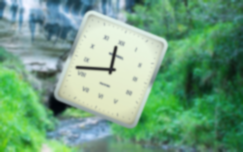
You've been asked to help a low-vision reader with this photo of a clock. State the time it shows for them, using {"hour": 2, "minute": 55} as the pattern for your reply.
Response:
{"hour": 11, "minute": 42}
